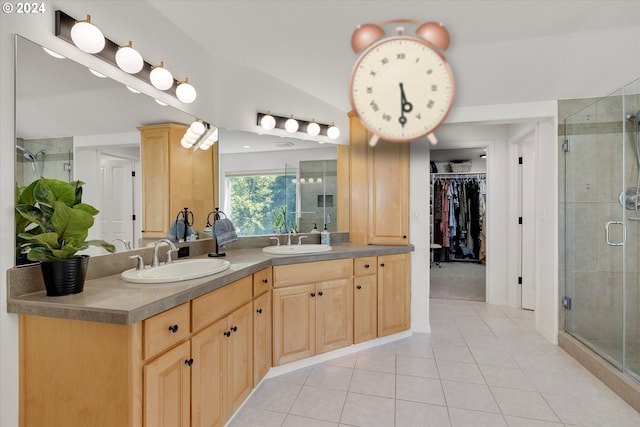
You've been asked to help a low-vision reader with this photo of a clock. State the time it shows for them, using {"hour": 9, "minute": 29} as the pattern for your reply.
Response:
{"hour": 5, "minute": 30}
